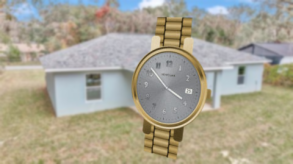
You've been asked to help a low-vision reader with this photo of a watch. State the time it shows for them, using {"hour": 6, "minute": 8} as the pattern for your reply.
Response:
{"hour": 3, "minute": 52}
